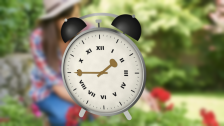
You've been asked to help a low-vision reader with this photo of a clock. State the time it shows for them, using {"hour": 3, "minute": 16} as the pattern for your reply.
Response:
{"hour": 1, "minute": 45}
